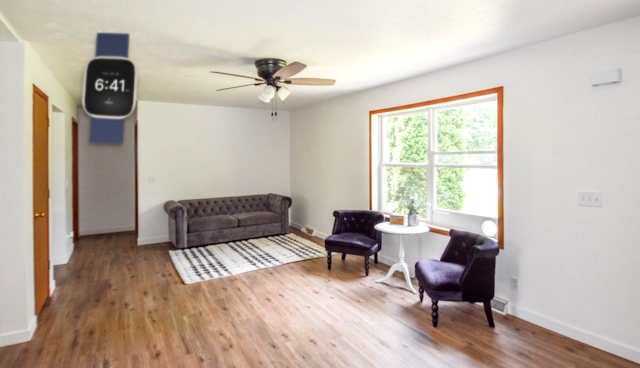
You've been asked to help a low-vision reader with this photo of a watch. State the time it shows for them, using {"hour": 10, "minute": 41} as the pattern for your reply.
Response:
{"hour": 6, "minute": 41}
